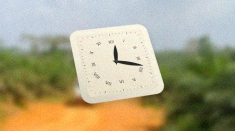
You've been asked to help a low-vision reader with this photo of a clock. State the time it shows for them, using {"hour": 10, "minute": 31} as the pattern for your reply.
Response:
{"hour": 12, "minute": 18}
